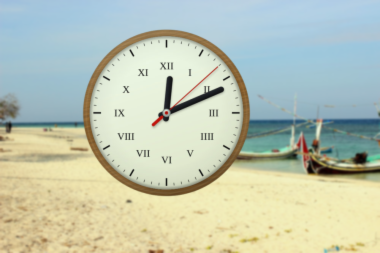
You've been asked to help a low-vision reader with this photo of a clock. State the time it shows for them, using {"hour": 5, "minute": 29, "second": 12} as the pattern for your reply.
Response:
{"hour": 12, "minute": 11, "second": 8}
